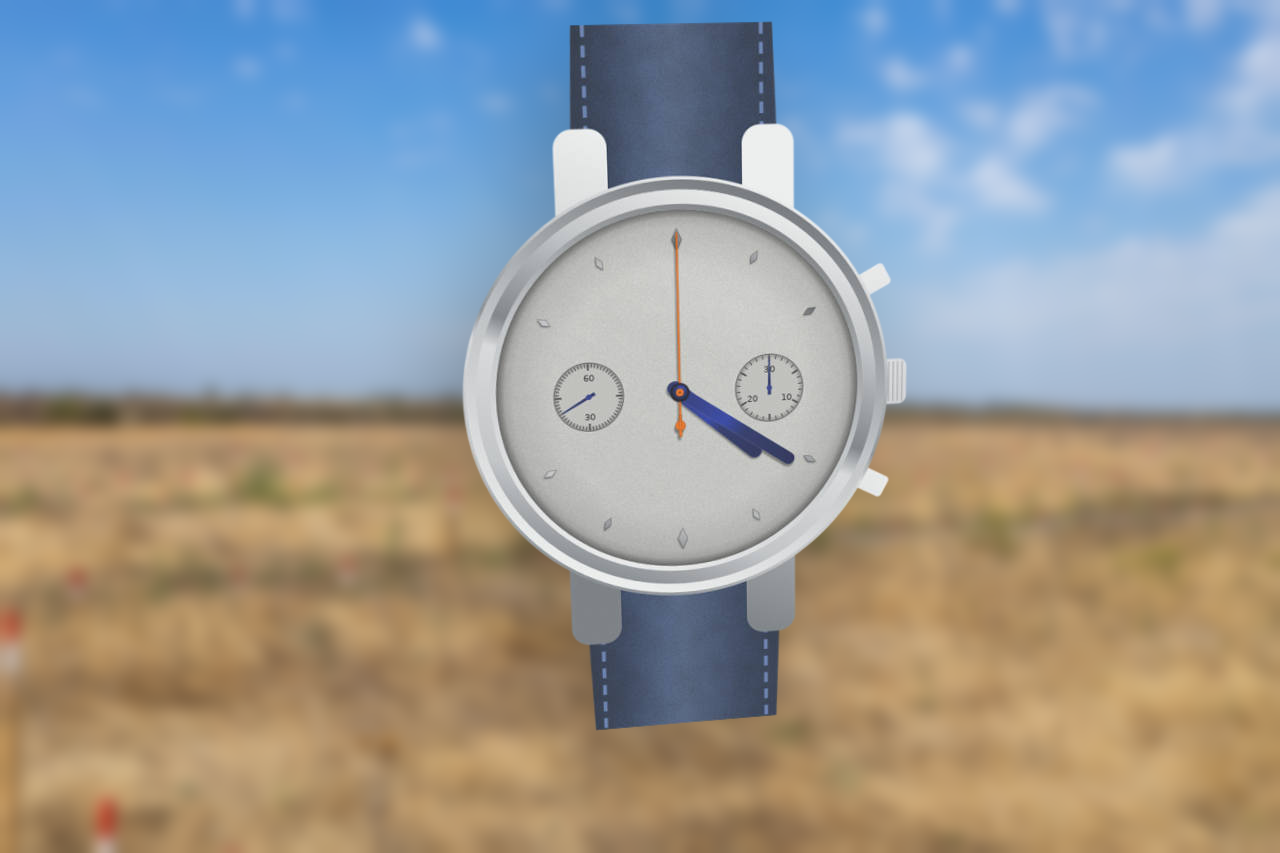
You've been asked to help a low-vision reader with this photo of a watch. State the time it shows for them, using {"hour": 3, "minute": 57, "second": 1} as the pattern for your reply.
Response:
{"hour": 4, "minute": 20, "second": 40}
